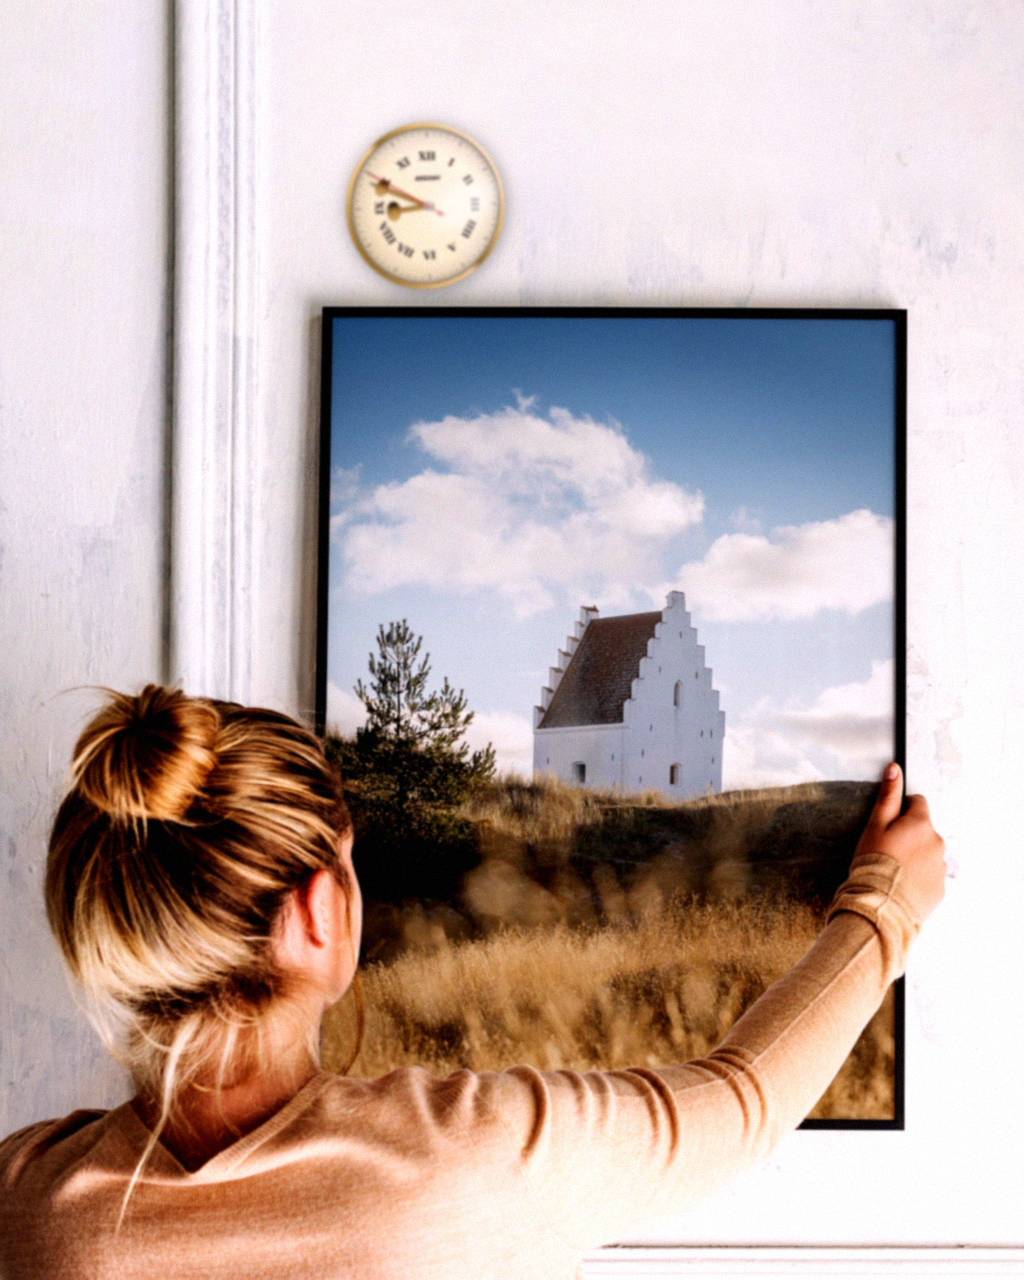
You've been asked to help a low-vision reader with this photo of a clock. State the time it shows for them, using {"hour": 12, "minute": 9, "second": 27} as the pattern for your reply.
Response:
{"hour": 8, "minute": 48, "second": 50}
